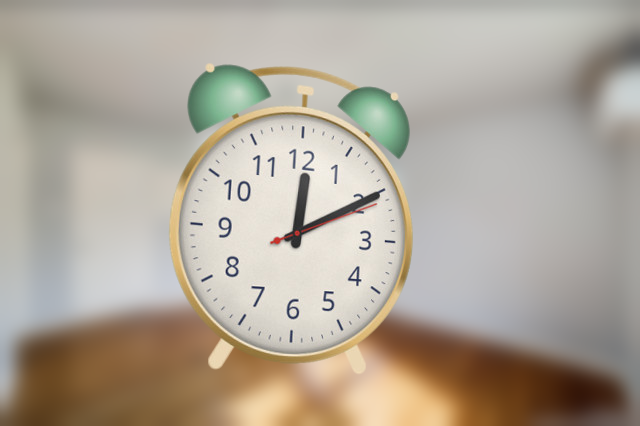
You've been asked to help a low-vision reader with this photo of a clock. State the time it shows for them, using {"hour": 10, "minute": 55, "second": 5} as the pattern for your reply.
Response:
{"hour": 12, "minute": 10, "second": 11}
